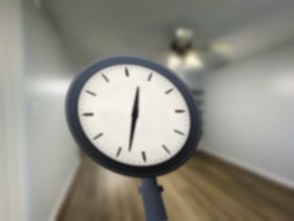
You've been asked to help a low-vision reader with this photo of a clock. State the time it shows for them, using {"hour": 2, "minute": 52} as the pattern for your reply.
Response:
{"hour": 12, "minute": 33}
